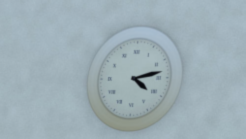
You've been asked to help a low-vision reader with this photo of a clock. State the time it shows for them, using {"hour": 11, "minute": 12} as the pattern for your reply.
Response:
{"hour": 4, "minute": 13}
